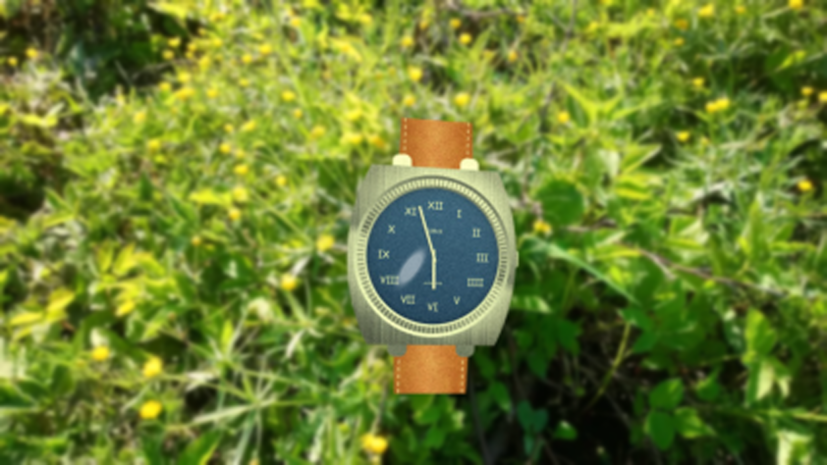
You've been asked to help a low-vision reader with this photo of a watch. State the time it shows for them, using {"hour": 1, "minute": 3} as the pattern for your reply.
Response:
{"hour": 5, "minute": 57}
